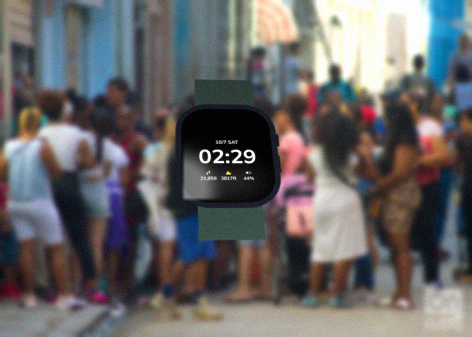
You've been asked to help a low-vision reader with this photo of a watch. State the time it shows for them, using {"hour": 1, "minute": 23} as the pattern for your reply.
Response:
{"hour": 2, "minute": 29}
